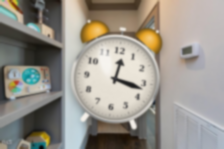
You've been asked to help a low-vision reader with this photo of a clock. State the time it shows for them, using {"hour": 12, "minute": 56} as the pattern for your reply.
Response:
{"hour": 12, "minute": 17}
